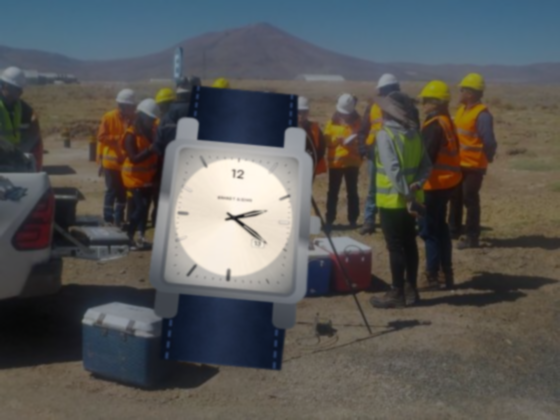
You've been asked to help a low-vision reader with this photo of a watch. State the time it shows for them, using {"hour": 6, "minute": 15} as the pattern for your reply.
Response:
{"hour": 2, "minute": 21}
